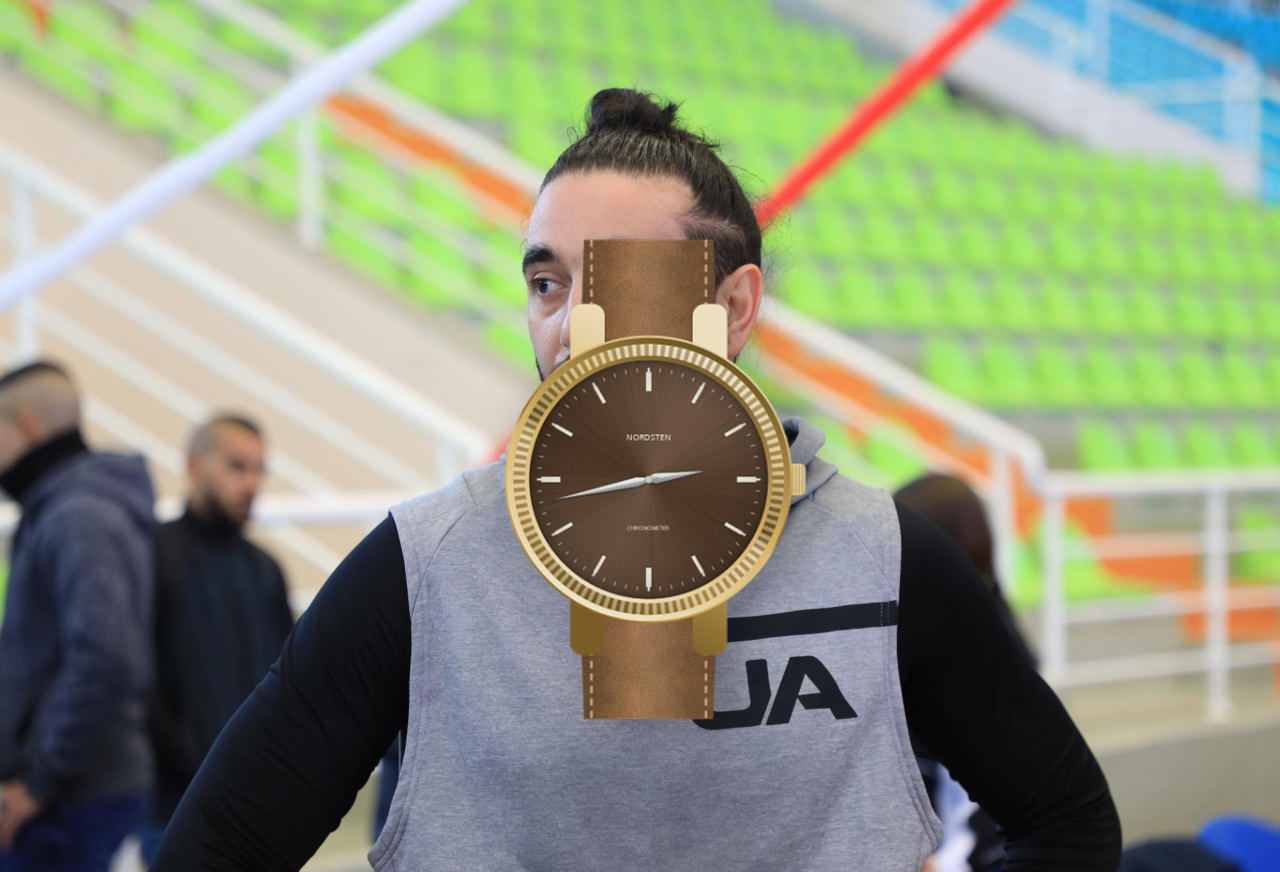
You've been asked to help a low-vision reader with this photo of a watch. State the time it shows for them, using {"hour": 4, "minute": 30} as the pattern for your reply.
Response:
{"hour": 2, "minute": 43}
